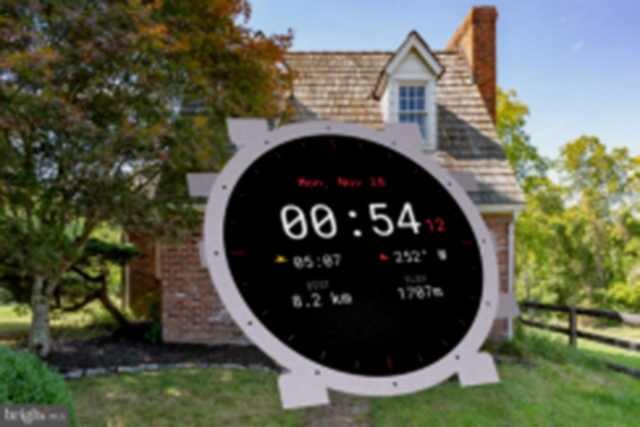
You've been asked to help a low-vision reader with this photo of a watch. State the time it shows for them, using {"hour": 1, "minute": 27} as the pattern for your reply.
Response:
{"hour": 0, "minute": 54}
